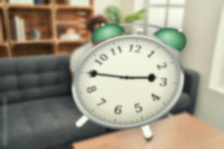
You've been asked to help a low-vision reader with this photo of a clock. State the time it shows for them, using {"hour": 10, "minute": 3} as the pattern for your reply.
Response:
{"hour": 2, "minute": 45}
